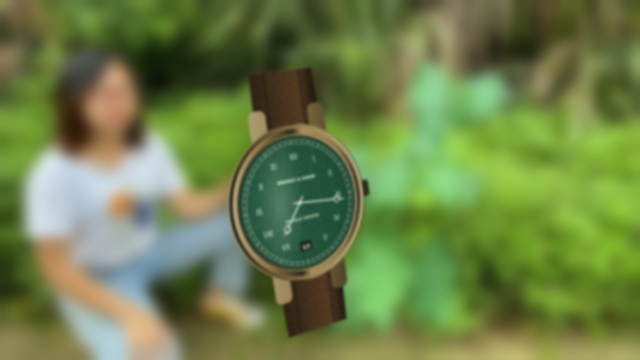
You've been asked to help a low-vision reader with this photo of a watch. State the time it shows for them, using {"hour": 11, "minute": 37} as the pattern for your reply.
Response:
{"hour": 7, "minute": 16}
